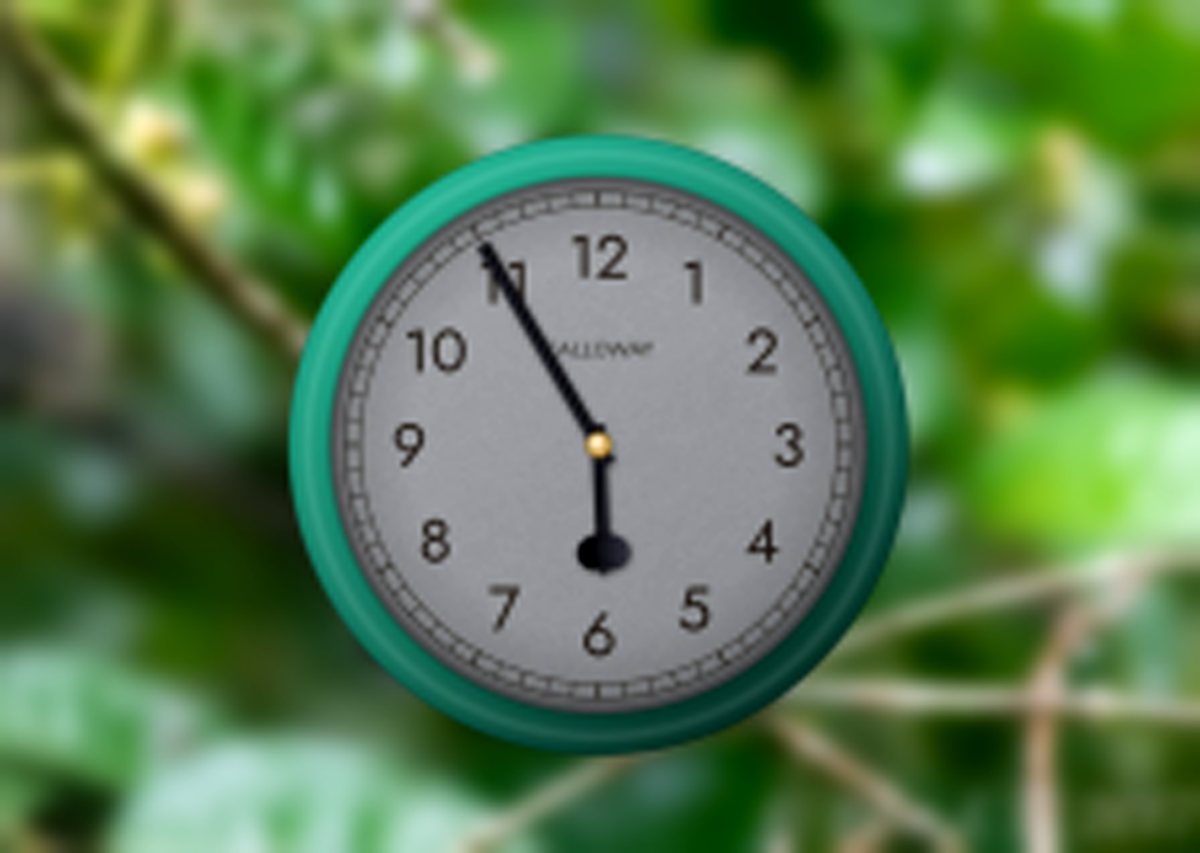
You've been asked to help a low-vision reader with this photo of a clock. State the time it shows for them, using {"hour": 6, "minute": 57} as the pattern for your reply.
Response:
{"hour": 5, "minute": 55}
